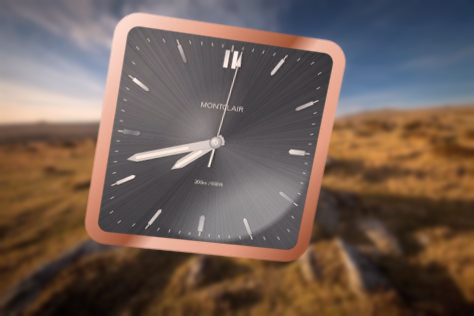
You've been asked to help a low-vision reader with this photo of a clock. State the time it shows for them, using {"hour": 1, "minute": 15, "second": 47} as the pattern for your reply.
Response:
{"hour": 7, "minute": 42, "second": 1}
